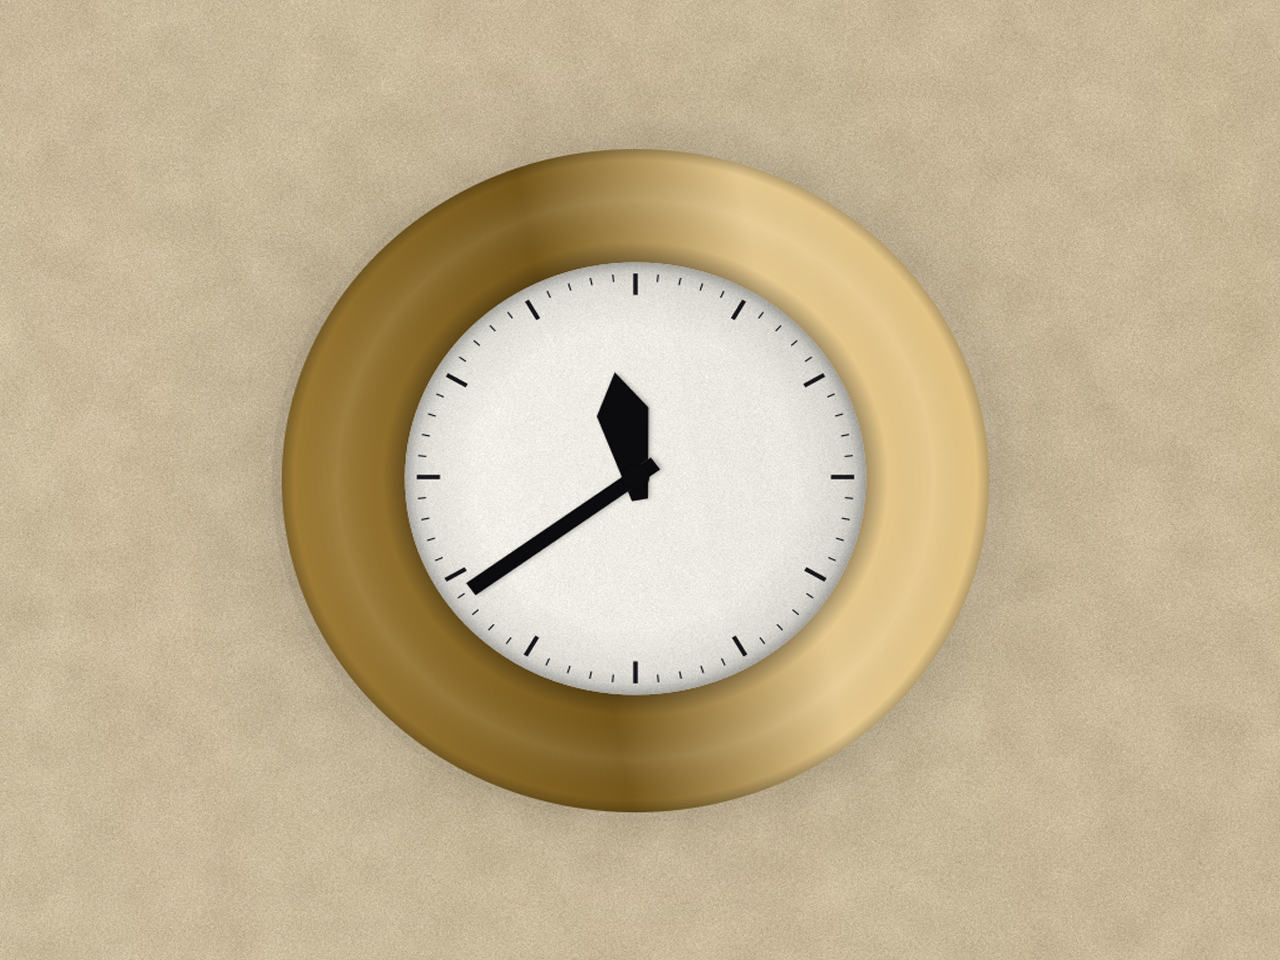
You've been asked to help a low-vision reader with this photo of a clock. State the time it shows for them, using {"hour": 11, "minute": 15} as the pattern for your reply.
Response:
{"hour": 11, "minute": 39}
